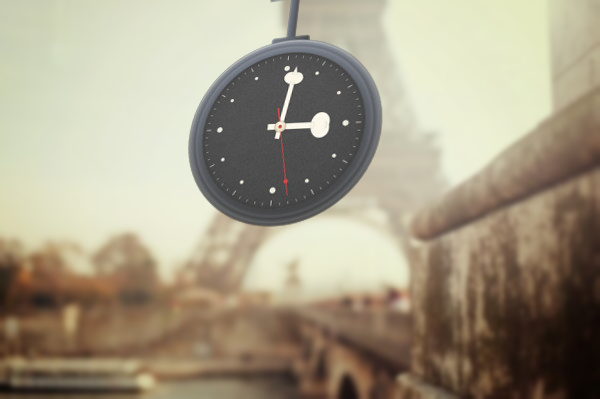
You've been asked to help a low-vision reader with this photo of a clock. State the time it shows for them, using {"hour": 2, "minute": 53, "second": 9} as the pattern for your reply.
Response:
{"hour": 3, "minute": 1, "second": 28}
